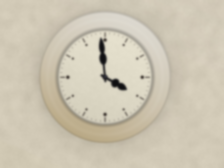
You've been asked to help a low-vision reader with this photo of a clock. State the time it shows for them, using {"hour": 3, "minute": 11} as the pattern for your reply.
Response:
{"hour": 3, "minute": 59}
